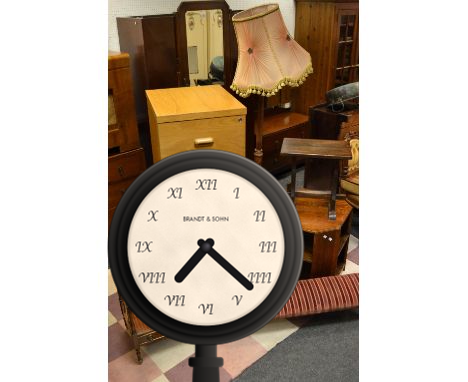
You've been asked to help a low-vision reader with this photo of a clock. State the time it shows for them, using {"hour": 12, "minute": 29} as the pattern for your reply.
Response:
{"hour": 7, "minute": 22}
